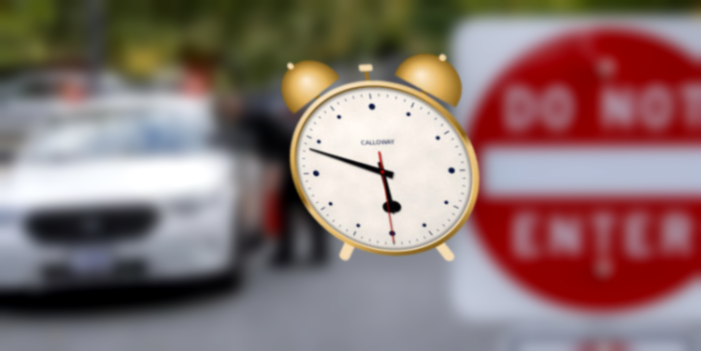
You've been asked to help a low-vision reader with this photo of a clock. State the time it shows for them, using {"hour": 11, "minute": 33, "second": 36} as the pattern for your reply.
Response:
{"hour": 5, "minute": 48, "second": 30}
